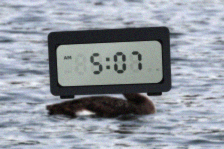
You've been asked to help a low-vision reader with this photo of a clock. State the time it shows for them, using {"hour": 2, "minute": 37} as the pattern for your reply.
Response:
{"hour": 5, "minute": 7}
